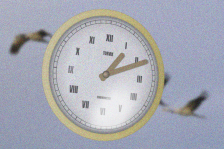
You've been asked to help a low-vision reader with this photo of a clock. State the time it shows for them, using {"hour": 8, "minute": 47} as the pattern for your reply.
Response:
{"hour": 1, "minute": 11}
